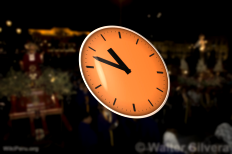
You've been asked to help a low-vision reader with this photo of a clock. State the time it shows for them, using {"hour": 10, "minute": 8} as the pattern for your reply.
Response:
{"hour": 10, "minute": 48}
